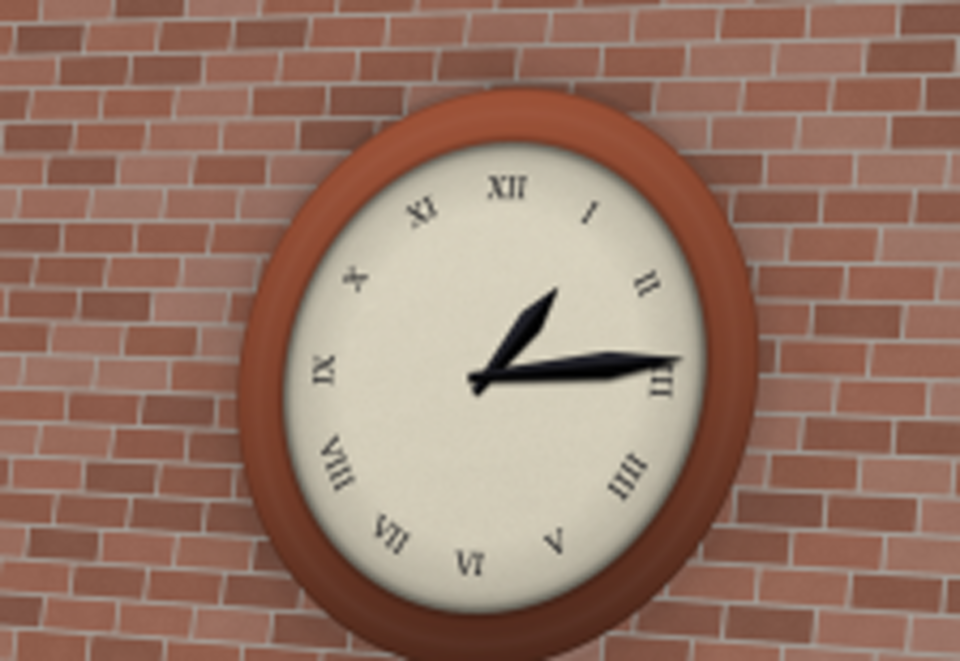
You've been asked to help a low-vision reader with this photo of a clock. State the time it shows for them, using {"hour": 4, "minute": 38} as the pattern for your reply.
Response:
{"hour": 1, "minute": 14}
